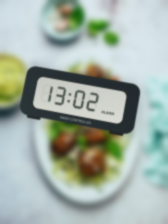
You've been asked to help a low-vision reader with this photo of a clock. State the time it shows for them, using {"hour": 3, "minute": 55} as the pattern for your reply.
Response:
{"hour": 13, "minute": 2}
